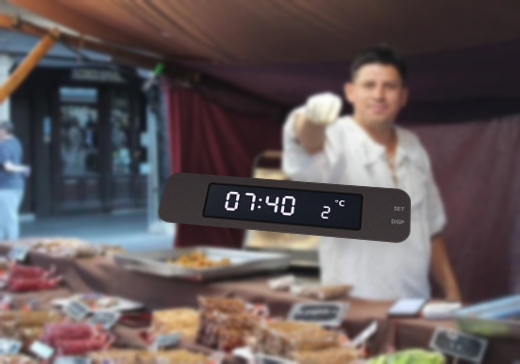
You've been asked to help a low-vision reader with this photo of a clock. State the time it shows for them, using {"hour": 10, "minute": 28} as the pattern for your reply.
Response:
{"hour": 7, "minute": 40}
